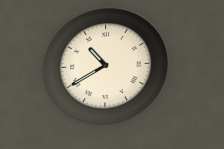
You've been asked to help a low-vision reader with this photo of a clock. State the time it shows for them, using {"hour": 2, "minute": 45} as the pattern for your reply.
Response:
{"hour": 10, "minute": 40}
